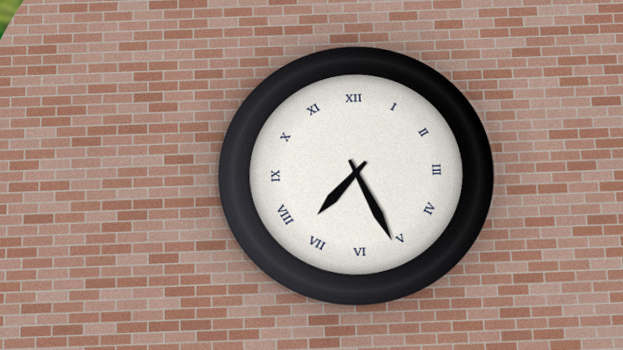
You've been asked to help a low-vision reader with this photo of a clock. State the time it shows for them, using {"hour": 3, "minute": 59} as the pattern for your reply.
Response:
{"hour": 7, "minute": 26}
